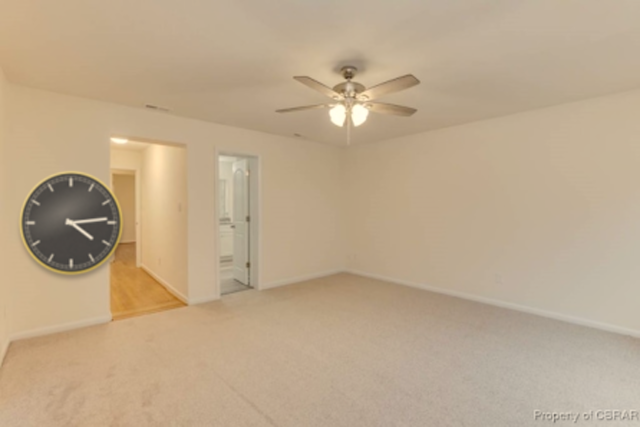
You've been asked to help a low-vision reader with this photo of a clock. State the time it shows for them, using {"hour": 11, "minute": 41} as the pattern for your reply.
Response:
{"hour": 4, "minute": 14}
